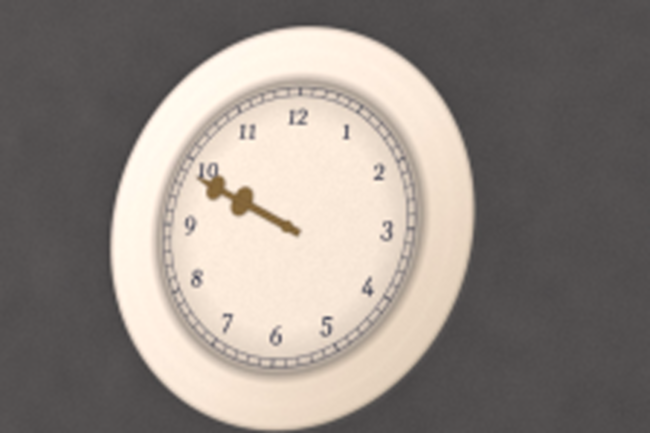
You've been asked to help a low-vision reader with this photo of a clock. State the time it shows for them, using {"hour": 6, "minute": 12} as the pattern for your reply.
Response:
{"hour": 9, "minute": 49}
